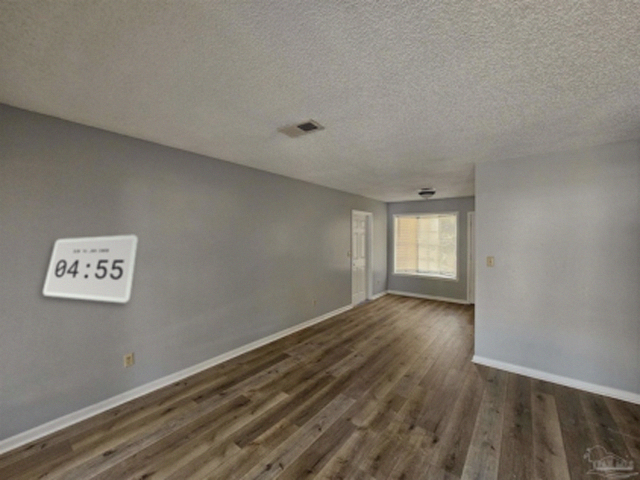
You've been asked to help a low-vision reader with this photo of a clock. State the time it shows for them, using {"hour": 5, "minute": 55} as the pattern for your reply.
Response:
{"hour": 4, "minute": 55}
